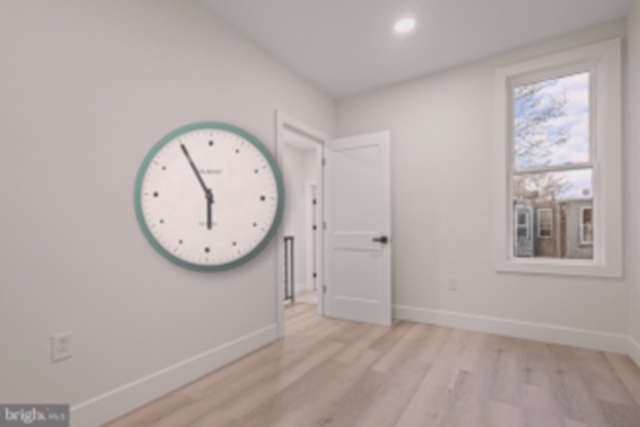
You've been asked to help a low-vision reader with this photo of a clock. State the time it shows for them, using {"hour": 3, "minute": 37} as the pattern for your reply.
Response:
{"hour": 5, "minute": 55}
